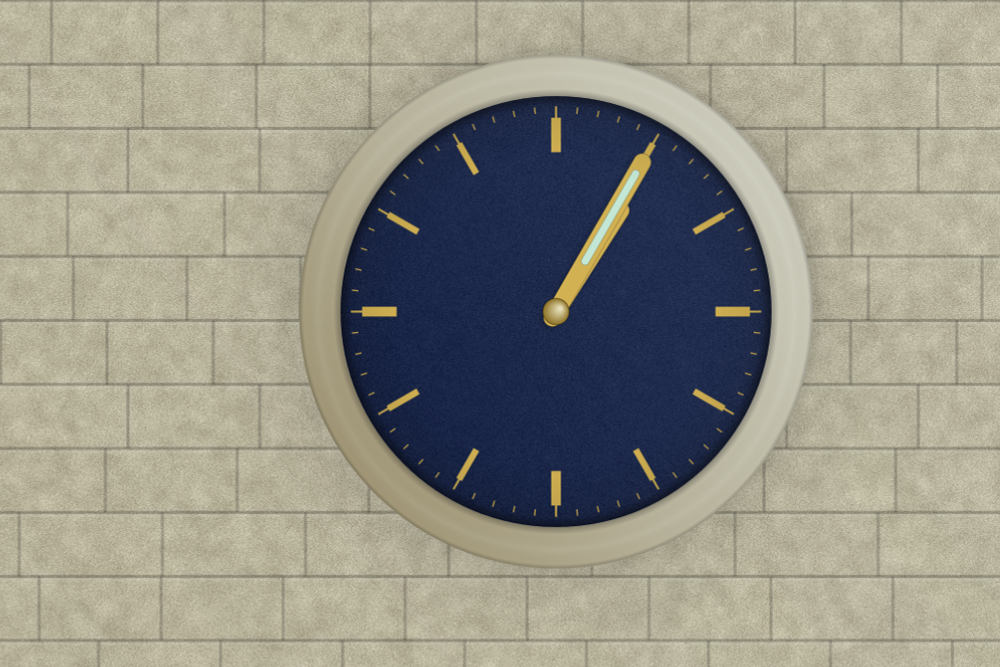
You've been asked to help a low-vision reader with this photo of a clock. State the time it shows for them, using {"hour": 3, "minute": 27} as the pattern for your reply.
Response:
{"hour": 1, "minute": 5}
